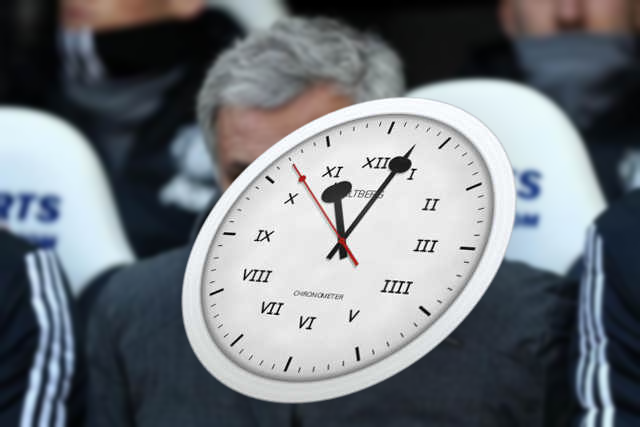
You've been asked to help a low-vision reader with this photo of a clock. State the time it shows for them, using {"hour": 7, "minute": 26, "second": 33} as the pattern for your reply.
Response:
{"hour": 11, "minute": 2, "second": 52}
